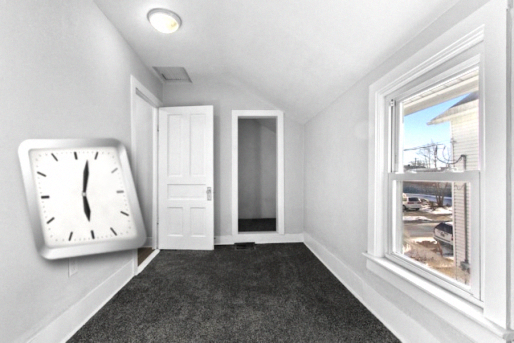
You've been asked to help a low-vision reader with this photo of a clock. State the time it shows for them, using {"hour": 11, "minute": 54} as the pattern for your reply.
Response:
{"hour": 6, "minute": 3}
